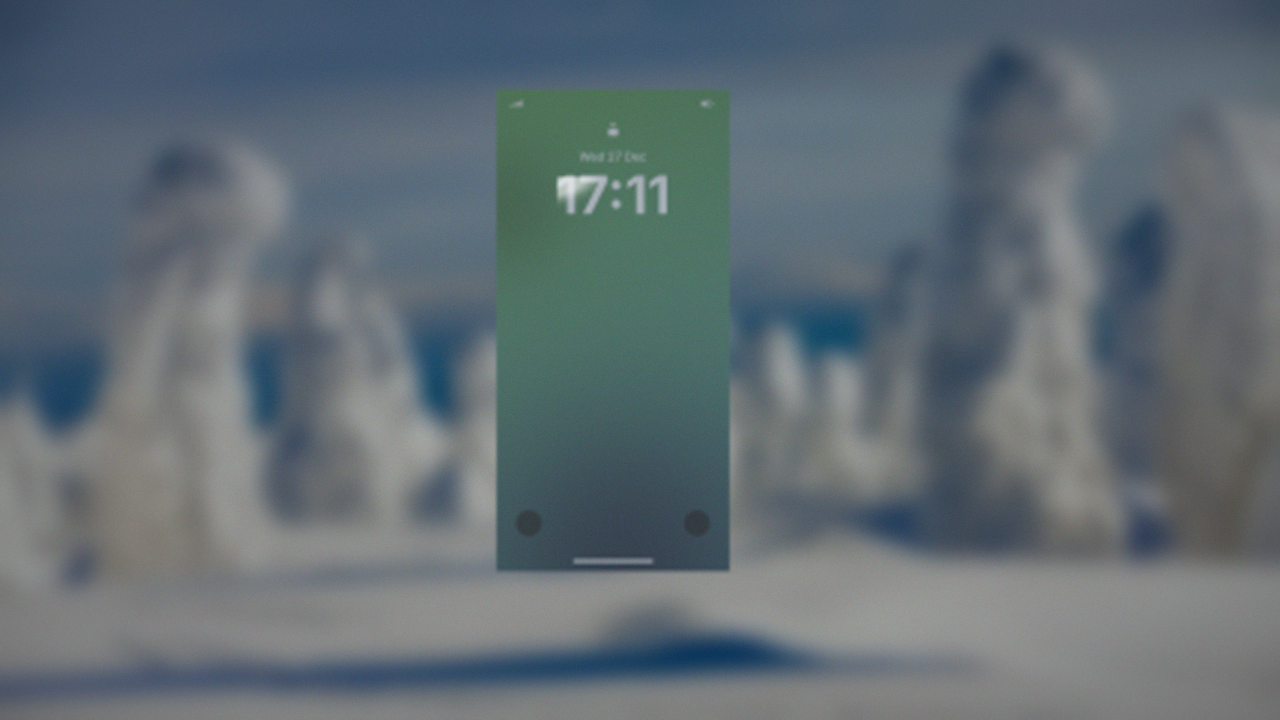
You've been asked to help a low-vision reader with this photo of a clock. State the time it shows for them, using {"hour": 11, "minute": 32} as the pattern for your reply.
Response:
{"hour": 17, "minute": 11}
